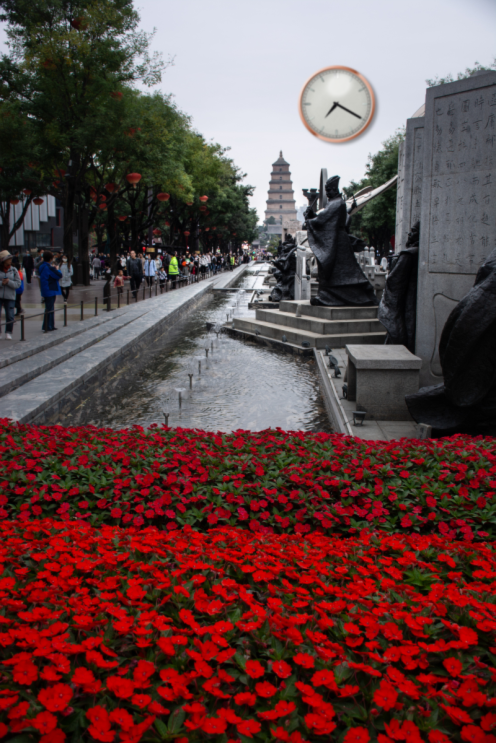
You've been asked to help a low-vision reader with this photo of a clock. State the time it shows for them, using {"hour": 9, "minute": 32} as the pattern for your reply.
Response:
{"hour": 7, "minute": 20}
